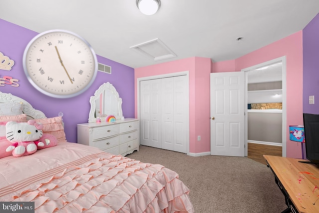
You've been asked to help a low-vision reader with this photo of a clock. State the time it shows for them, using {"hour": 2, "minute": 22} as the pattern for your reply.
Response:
{"hour": 11, "minute": 26}
